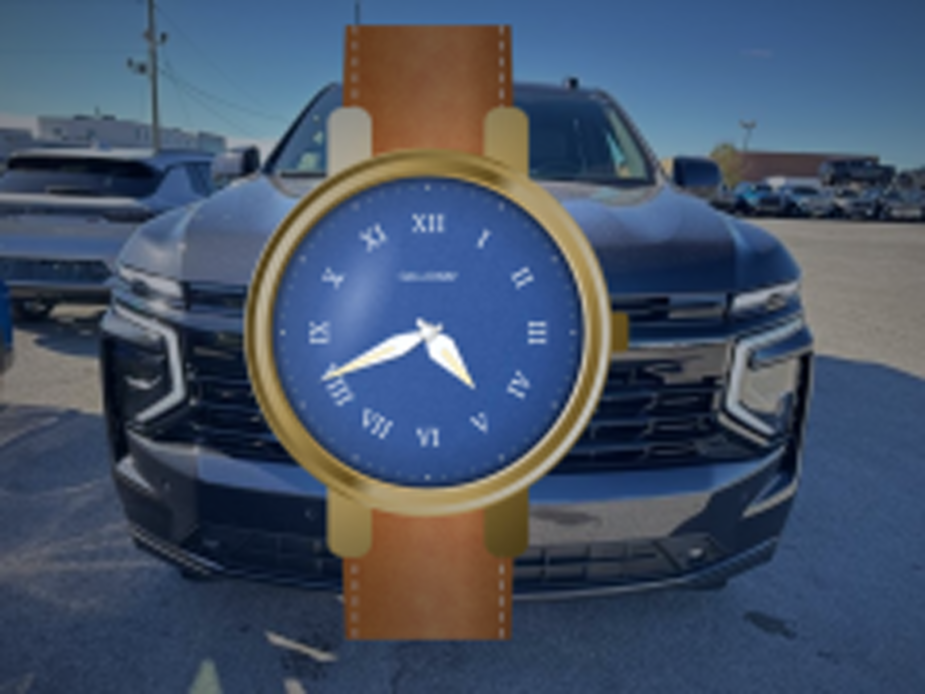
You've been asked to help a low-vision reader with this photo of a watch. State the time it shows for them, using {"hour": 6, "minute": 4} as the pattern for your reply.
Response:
{"hour": 4, "minute": 41}
